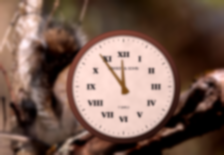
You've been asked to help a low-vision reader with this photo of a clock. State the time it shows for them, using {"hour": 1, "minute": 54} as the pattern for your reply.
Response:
{"hour": 11, "minute": 54}
